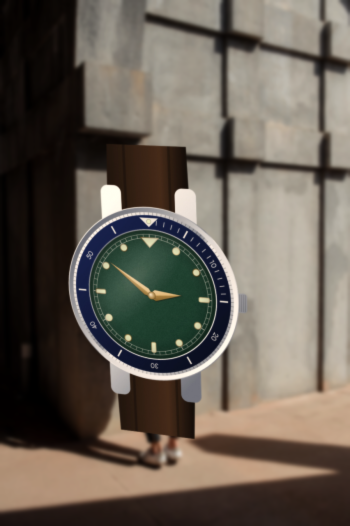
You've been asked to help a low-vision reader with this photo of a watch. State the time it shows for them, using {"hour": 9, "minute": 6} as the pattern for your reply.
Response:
{"hour": 2, "minute": 51}
